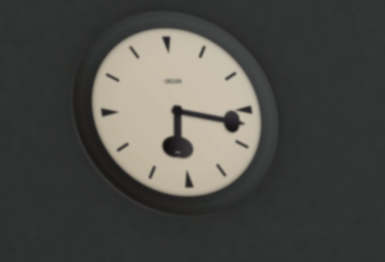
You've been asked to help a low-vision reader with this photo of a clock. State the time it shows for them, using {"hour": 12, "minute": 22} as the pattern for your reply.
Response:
{"hour": 6, "minute": 17}
